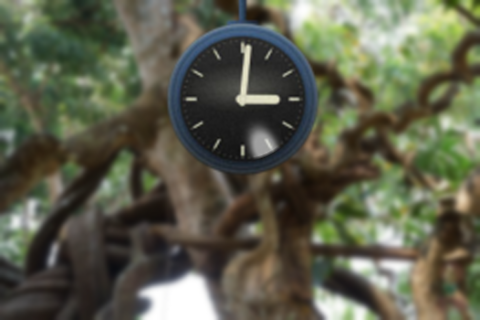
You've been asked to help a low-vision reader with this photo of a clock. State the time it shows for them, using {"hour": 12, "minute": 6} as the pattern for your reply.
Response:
{"hour": 3, "minute": 1}
